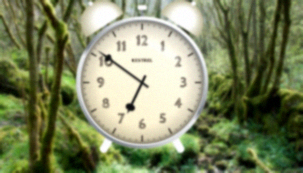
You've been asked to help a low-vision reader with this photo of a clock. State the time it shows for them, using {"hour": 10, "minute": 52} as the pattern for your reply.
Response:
{"hour": 6, "minute": 51}
